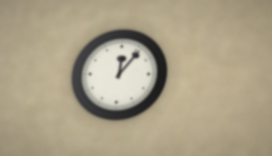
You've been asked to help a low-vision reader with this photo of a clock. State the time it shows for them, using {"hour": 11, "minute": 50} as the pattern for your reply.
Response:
{"hour": 12, "minute": 6}
